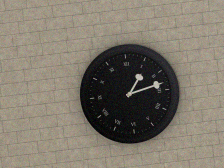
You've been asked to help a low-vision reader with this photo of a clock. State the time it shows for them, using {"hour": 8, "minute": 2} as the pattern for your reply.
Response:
{"hour": 1, "minute": 13}
